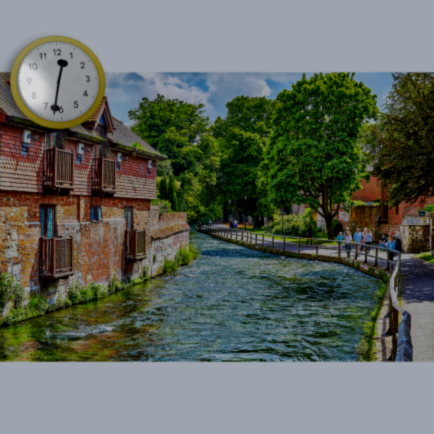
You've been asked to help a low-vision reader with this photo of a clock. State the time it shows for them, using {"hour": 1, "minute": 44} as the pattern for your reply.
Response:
{"hour": 12, "minute": 32}
